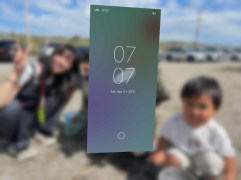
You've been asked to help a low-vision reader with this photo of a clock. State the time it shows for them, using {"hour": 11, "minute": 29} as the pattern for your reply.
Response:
{"hour": 7, "minute": 7}
